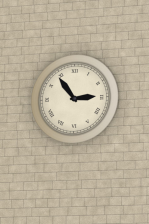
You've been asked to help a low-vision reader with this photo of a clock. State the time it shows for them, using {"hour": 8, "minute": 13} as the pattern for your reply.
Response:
{"hour": 2, "minute": 54}
